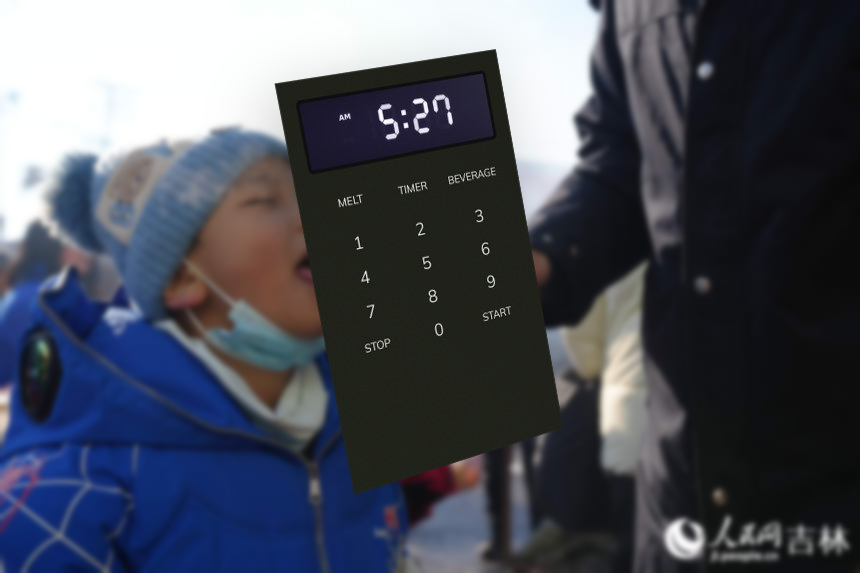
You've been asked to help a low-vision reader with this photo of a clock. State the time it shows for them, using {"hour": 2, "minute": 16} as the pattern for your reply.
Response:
{"hour": 5, "minute": 27}
